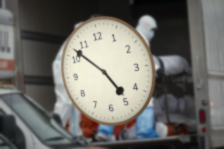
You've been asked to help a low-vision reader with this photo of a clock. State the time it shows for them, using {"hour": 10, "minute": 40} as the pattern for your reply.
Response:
{"hour": 4, "minute": 52}
